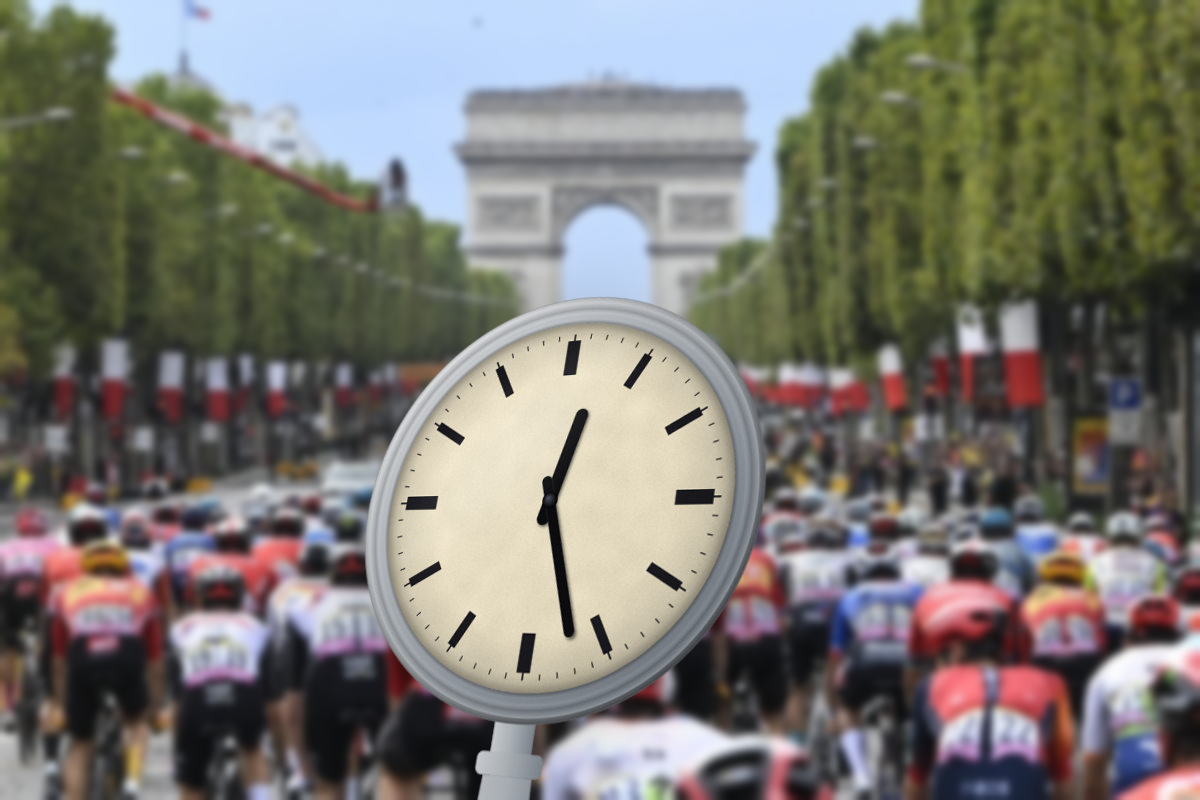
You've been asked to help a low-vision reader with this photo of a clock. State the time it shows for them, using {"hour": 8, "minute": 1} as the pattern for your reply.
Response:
{"hour": 12, "minute": 27}
